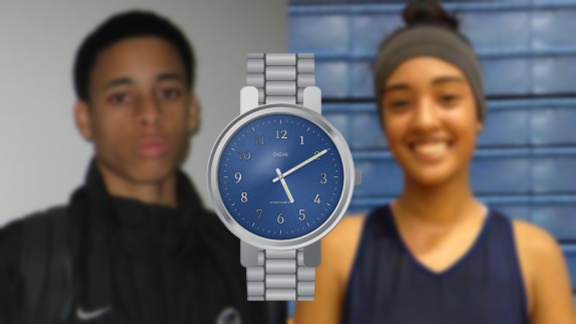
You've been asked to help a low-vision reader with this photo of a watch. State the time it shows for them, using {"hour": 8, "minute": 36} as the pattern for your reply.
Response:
{"hour": 5, "minute": 10}
